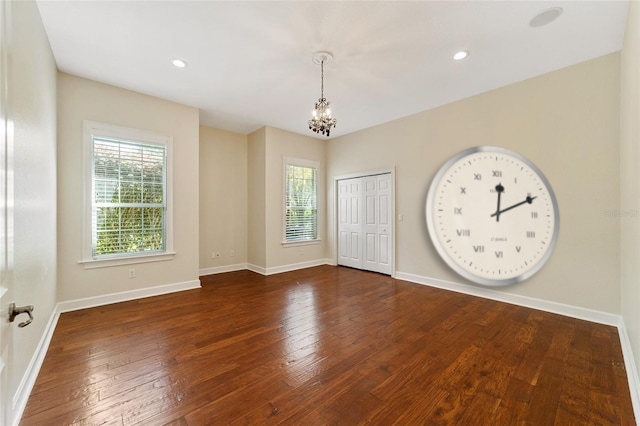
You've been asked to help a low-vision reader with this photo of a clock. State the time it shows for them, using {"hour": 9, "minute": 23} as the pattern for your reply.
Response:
{"hour": 12, "minute": 11}
